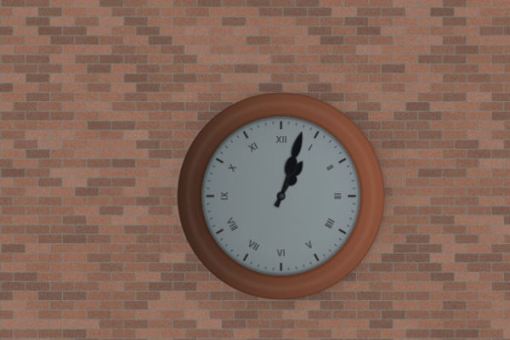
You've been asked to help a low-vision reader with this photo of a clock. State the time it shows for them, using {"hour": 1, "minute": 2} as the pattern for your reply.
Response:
{"hour": 1, "minute": 3}
